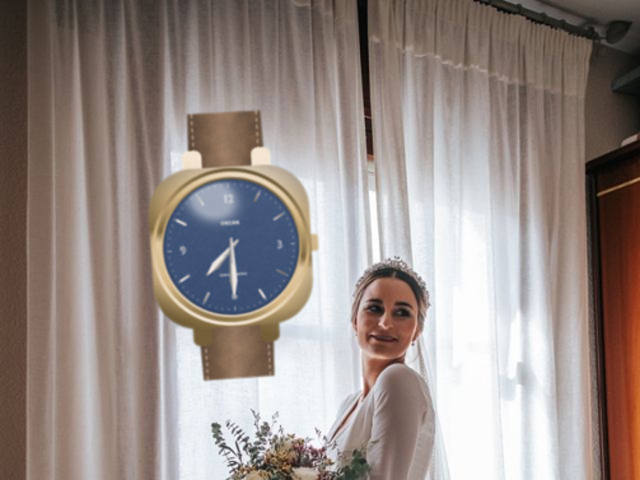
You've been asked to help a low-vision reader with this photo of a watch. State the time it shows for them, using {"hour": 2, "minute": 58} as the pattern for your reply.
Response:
{"hour": 7, "minute": 30}
